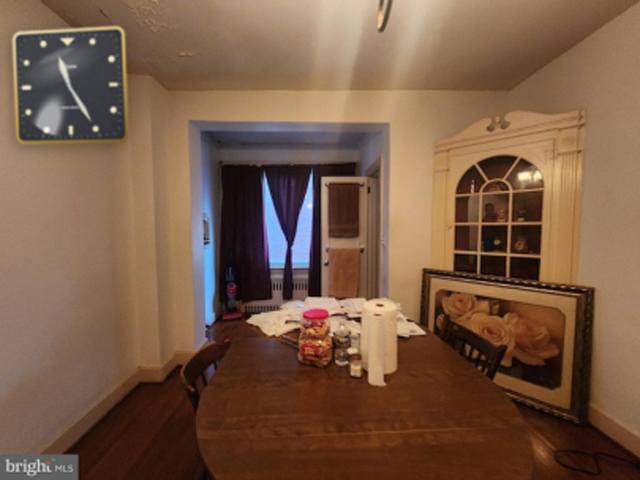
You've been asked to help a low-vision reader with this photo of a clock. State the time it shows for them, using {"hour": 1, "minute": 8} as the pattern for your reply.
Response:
{"hour": 11, "minute": 25}
